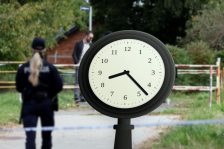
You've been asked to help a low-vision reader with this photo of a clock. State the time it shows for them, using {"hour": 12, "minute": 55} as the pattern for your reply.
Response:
{"hour": 8, "minute": 23}
